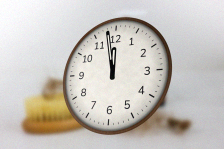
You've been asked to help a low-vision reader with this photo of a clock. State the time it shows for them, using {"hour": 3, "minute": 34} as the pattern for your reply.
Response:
{"hour": 11, "minute": 58}
